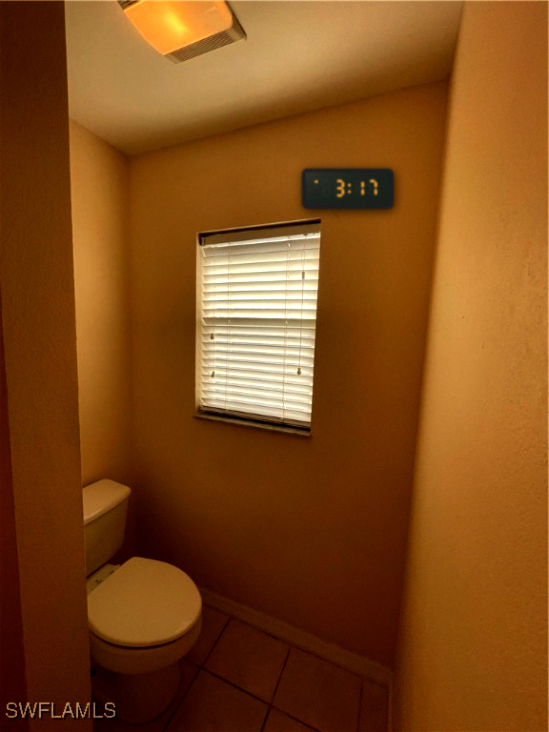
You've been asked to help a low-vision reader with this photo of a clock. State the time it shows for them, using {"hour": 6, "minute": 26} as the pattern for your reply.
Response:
{"hour": 3, "minute": 17}
